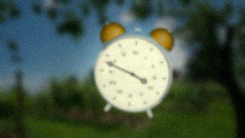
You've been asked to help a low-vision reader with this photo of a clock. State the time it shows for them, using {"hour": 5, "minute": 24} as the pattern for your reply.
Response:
{"hour": 3, "minute": 48}
